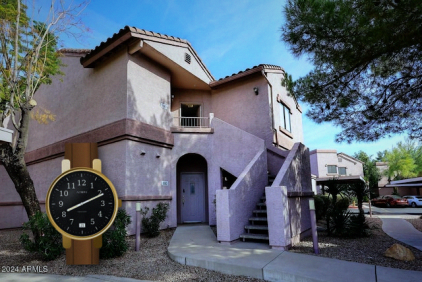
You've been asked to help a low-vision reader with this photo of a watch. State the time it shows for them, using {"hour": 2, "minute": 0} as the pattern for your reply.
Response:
{"hour": 8, "minute": 11}
